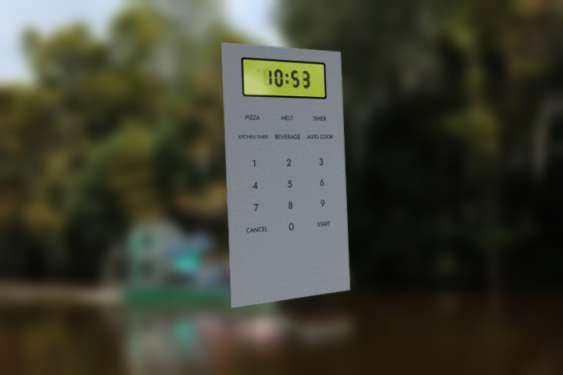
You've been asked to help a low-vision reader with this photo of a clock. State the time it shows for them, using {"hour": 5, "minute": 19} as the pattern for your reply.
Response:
{"hour": 10, "minute": 53}
